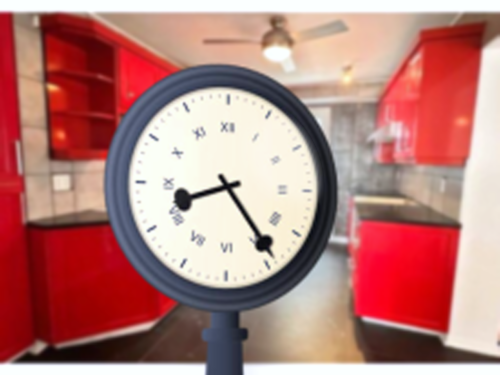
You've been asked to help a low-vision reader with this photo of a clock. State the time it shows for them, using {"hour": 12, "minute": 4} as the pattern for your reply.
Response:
{"hour": 8, "minute": 24}
